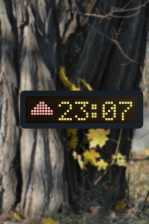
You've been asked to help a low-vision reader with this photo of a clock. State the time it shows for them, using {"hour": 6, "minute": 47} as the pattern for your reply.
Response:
{"hour": 23, "minute": 7}
